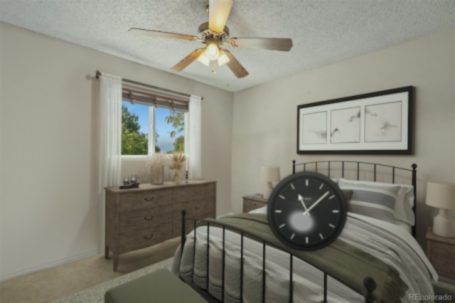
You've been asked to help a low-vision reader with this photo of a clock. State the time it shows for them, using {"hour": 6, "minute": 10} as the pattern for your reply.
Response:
{"hour": 11, "minute": 8}
